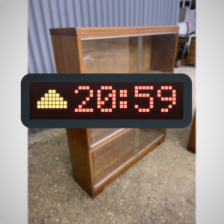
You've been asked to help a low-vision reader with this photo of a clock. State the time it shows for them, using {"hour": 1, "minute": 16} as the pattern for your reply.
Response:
{"hour": 20, "minute": 59}
